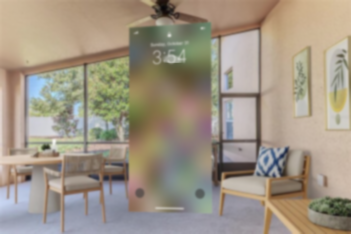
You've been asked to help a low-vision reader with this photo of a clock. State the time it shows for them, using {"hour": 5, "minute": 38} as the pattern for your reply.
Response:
{"hour": 3, "minute": 54}
